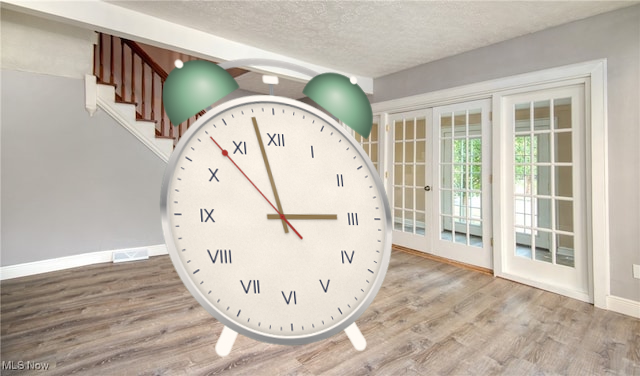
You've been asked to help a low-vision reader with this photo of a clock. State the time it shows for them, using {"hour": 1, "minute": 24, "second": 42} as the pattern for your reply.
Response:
{"hour": 2, "minute": 57, "second": 53}
